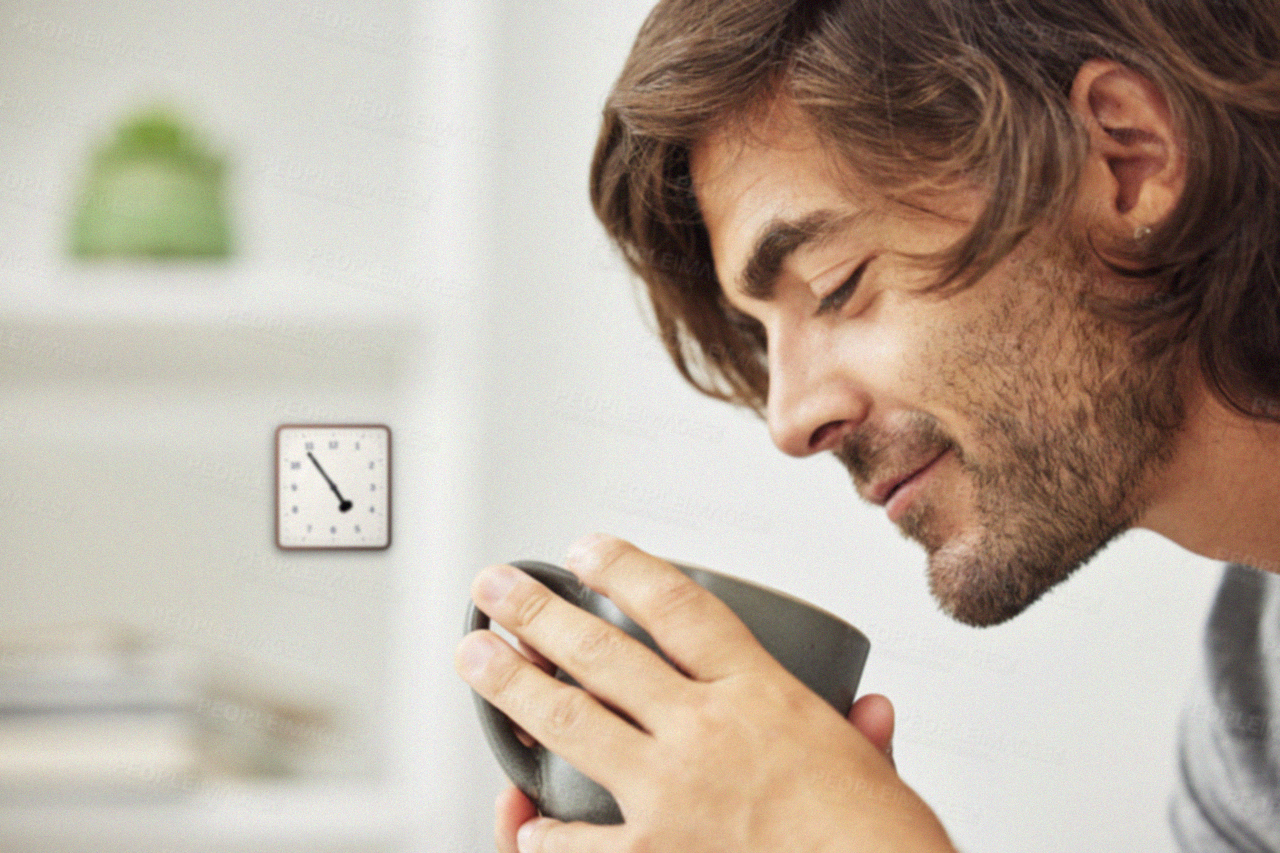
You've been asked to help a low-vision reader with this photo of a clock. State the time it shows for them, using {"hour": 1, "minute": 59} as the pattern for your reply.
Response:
{"hour": 4, "minute": 54}
